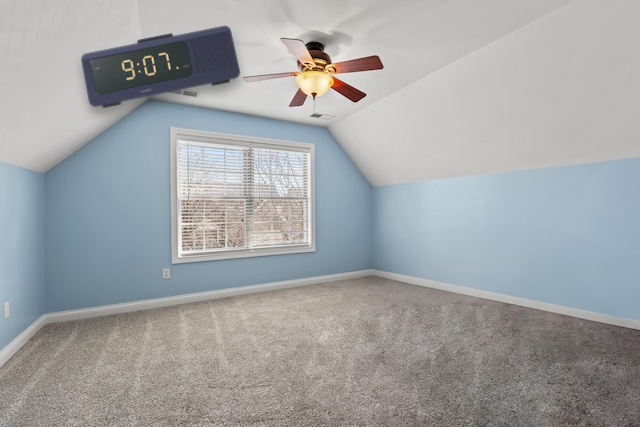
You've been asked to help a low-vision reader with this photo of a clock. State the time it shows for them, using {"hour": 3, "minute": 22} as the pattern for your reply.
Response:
{"hour": 9, "minute": 7}
